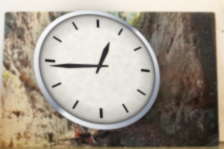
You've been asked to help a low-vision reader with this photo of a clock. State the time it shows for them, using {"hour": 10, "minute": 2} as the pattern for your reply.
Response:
{"hour": 12, "minute": 44}
